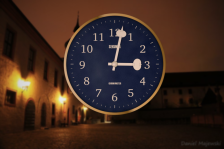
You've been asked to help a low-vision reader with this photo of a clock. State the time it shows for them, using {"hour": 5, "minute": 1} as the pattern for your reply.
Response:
{"hour": 3, "minute": 2}
